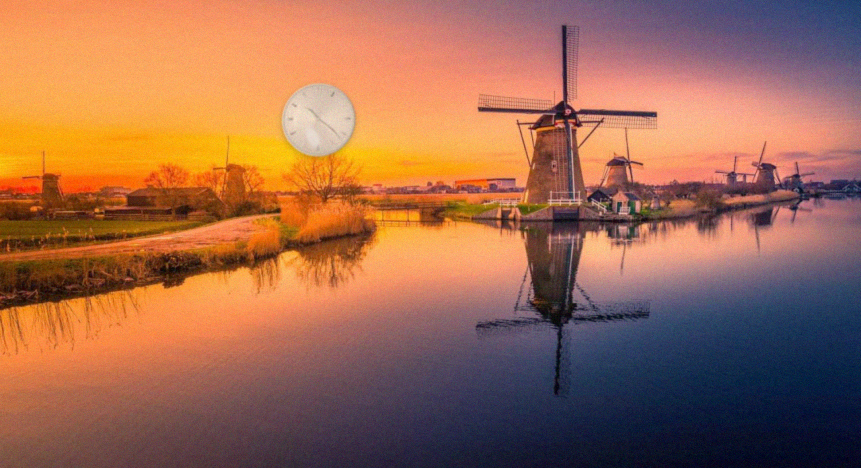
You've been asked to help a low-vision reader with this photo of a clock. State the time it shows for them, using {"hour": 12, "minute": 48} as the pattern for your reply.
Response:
{"hour": 10, "minute": 22}
